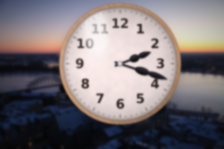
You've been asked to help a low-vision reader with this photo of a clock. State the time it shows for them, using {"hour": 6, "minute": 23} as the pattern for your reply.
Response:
{"hour": 2, "minute": 18}
